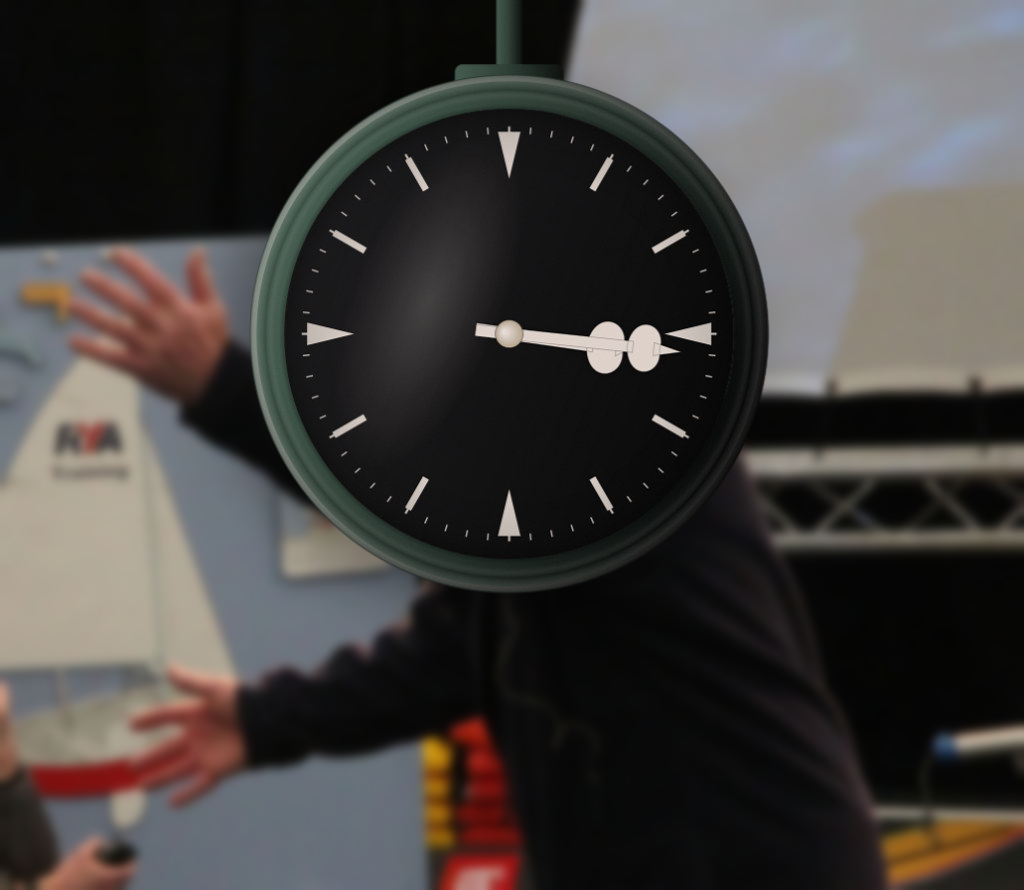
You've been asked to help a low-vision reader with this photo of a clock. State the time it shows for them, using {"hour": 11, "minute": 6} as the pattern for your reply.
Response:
{"hour": 3, "minute": 16}
